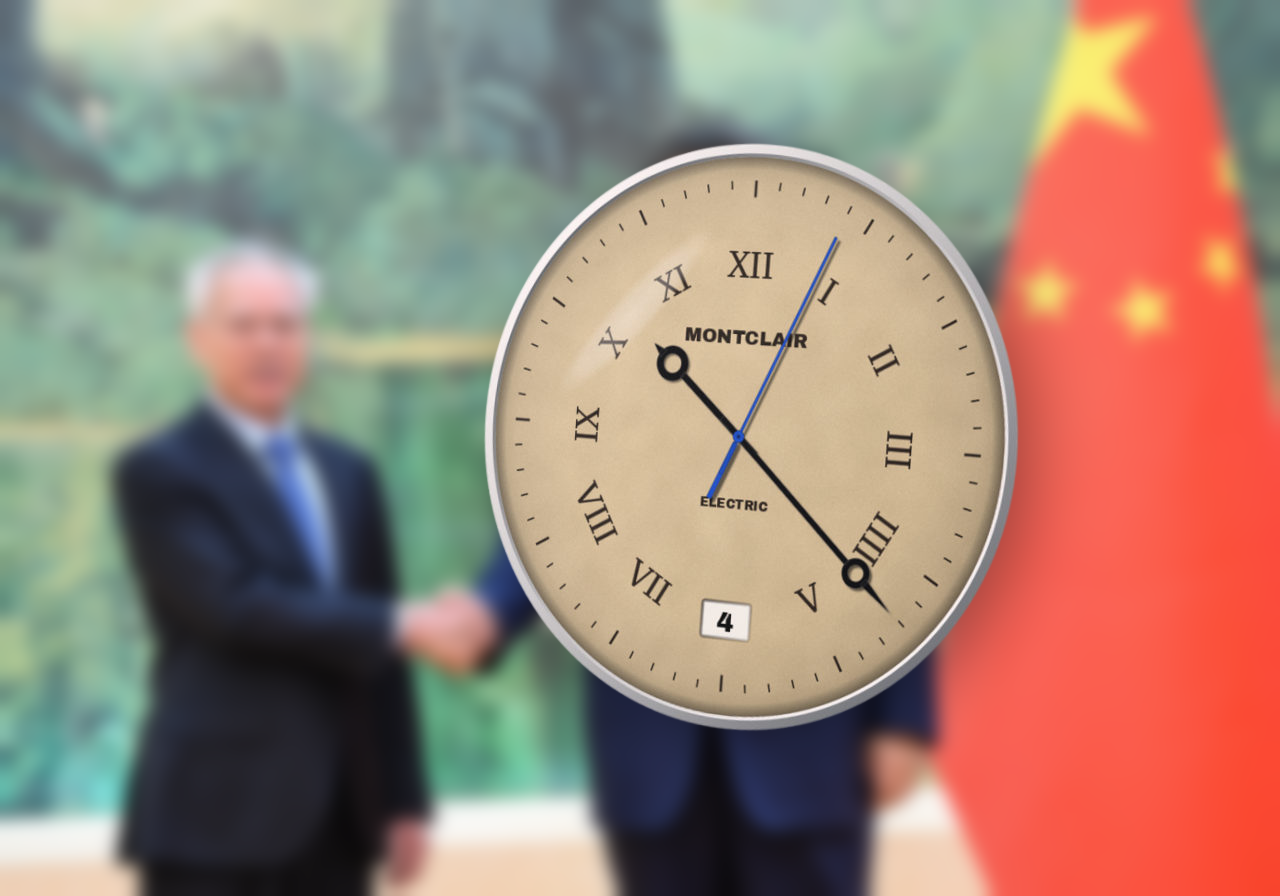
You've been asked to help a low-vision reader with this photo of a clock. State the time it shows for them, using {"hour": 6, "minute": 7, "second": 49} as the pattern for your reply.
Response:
{"hour": 10, "minute": 22, "second": 4}
